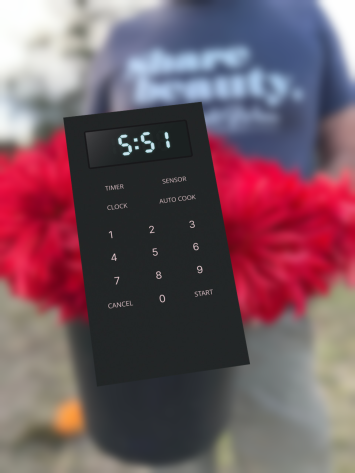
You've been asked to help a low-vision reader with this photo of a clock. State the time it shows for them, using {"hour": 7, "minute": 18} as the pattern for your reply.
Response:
{"hour": 5, "minute": 51}
